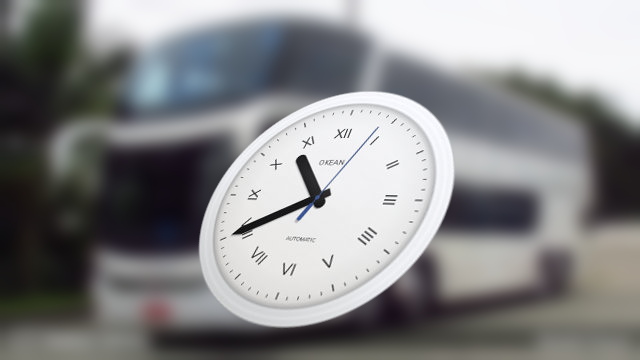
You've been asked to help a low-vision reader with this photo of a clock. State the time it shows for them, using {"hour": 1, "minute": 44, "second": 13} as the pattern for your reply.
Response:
{"hour": 10, "minute": 40, "second": 4}
